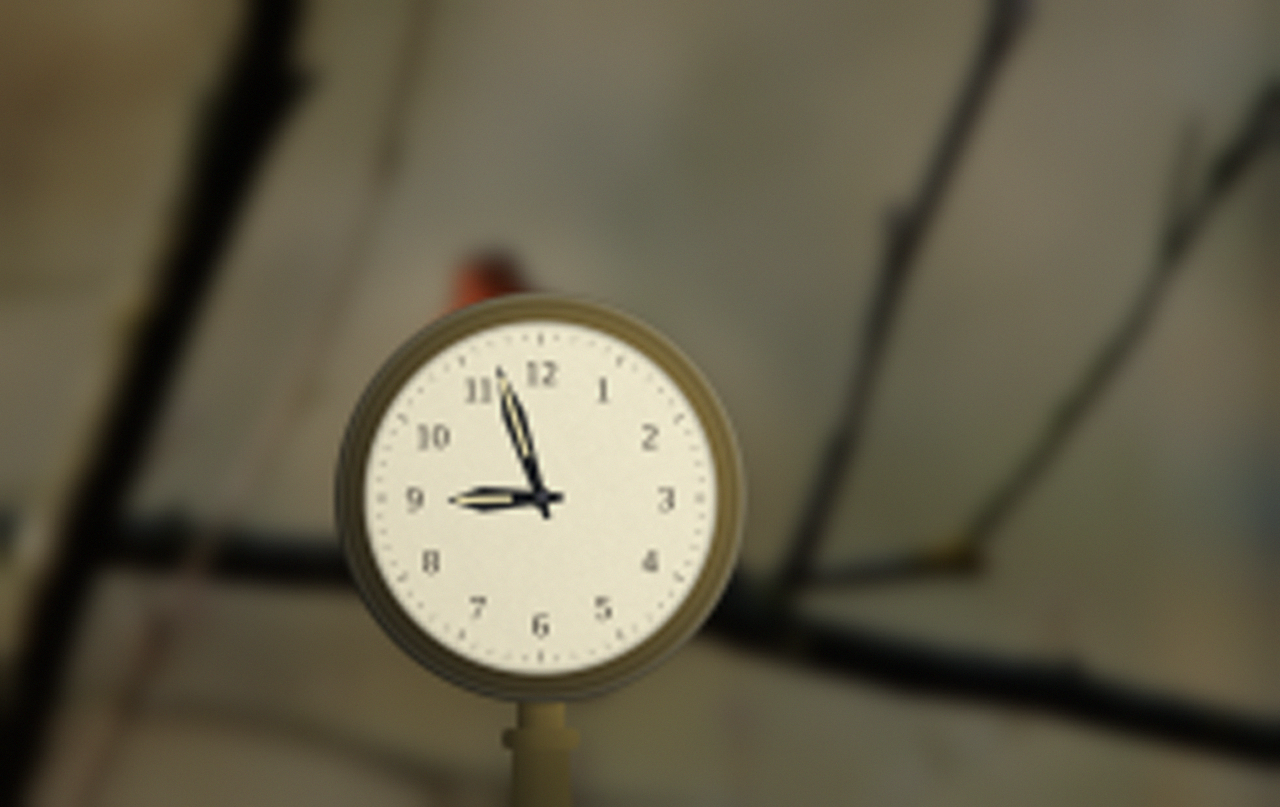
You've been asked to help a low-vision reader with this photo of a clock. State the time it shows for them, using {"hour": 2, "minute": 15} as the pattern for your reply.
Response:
{"hour": 8, "minute": 57}
